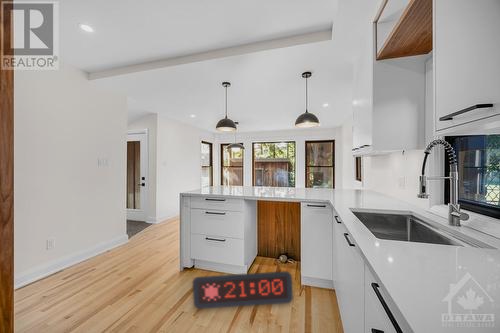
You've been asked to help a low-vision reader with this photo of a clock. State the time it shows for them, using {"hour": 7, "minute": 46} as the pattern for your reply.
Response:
{"hour": 21, "minute": 0}
